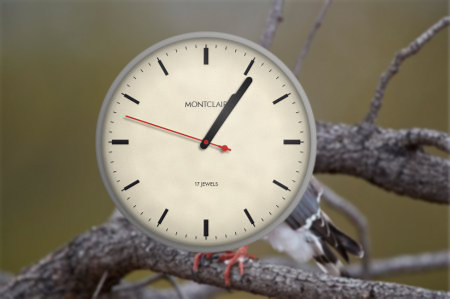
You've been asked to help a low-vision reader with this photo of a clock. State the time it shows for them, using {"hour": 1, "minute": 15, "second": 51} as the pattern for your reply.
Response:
{"hour": 1, "minute": 5, "second": 48}
